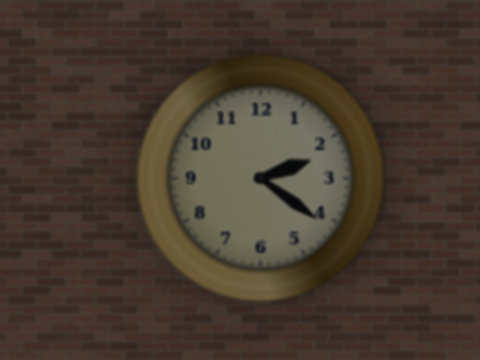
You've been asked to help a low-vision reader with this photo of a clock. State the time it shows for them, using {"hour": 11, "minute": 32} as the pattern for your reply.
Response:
{"hour": 2, "minute": 21}
